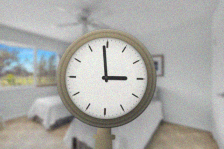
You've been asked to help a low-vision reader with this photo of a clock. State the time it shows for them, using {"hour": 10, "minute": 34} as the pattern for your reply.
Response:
{"hour": 2, "minute": 59}
